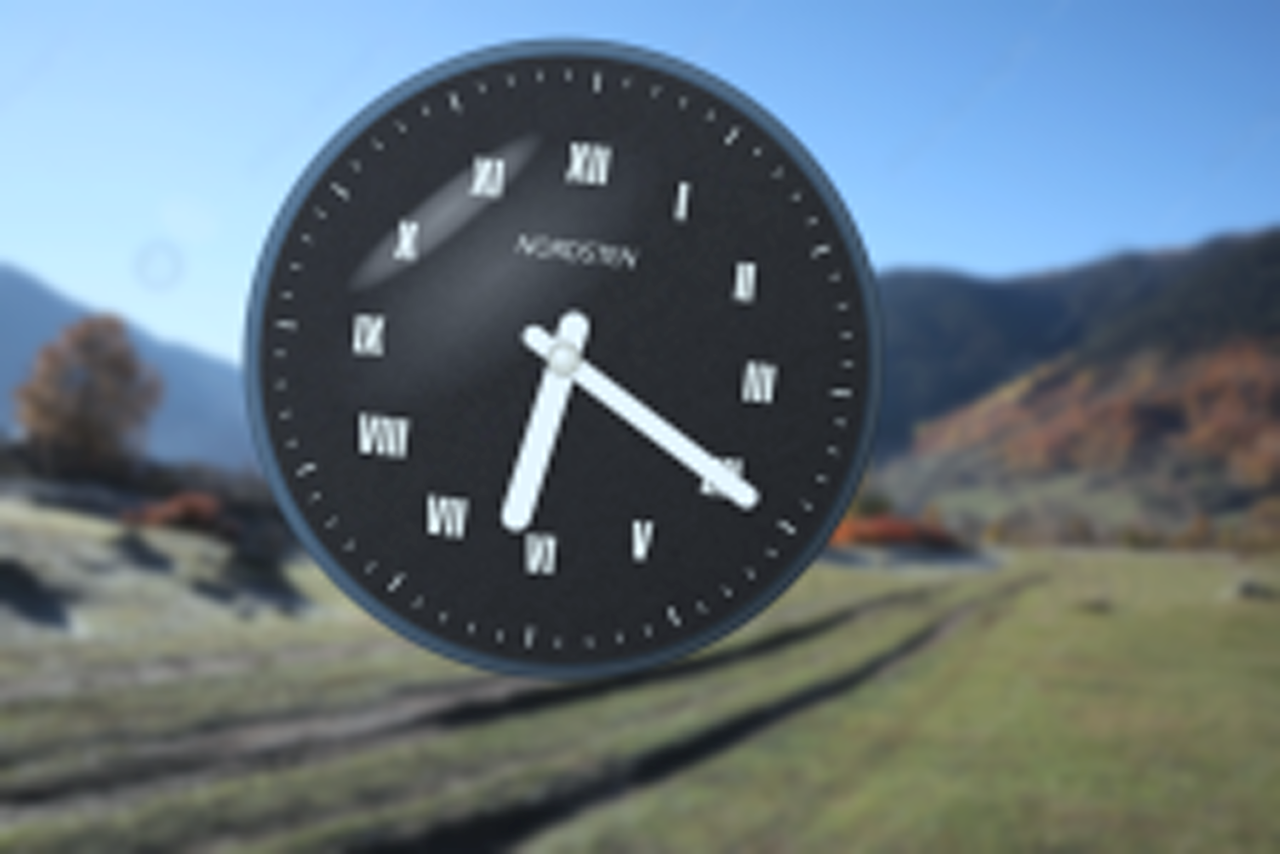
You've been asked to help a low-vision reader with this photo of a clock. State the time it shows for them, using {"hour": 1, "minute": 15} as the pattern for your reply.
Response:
{"hour": 6, "minute": 20}
